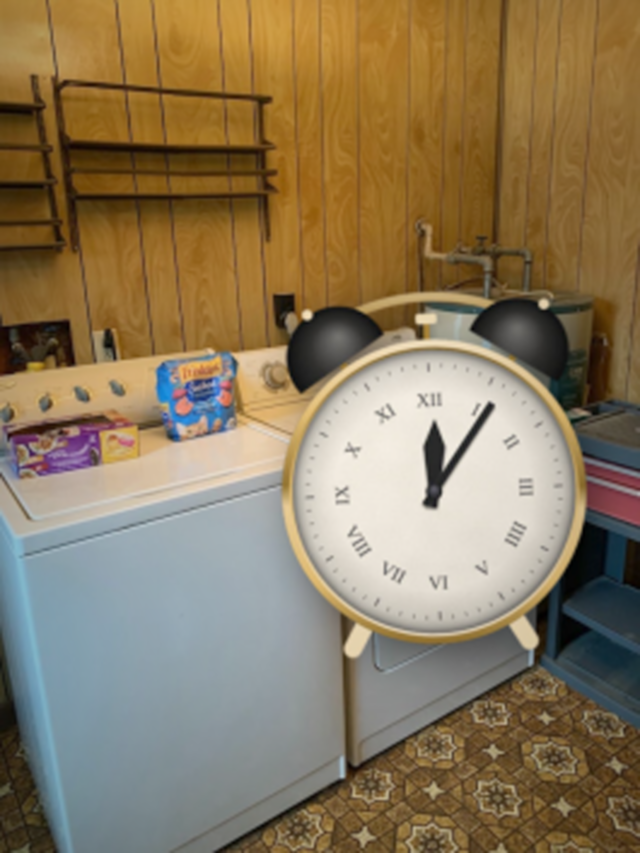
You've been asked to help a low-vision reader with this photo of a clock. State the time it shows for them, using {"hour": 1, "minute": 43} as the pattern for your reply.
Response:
{"hour": 12, "minute": 6}
